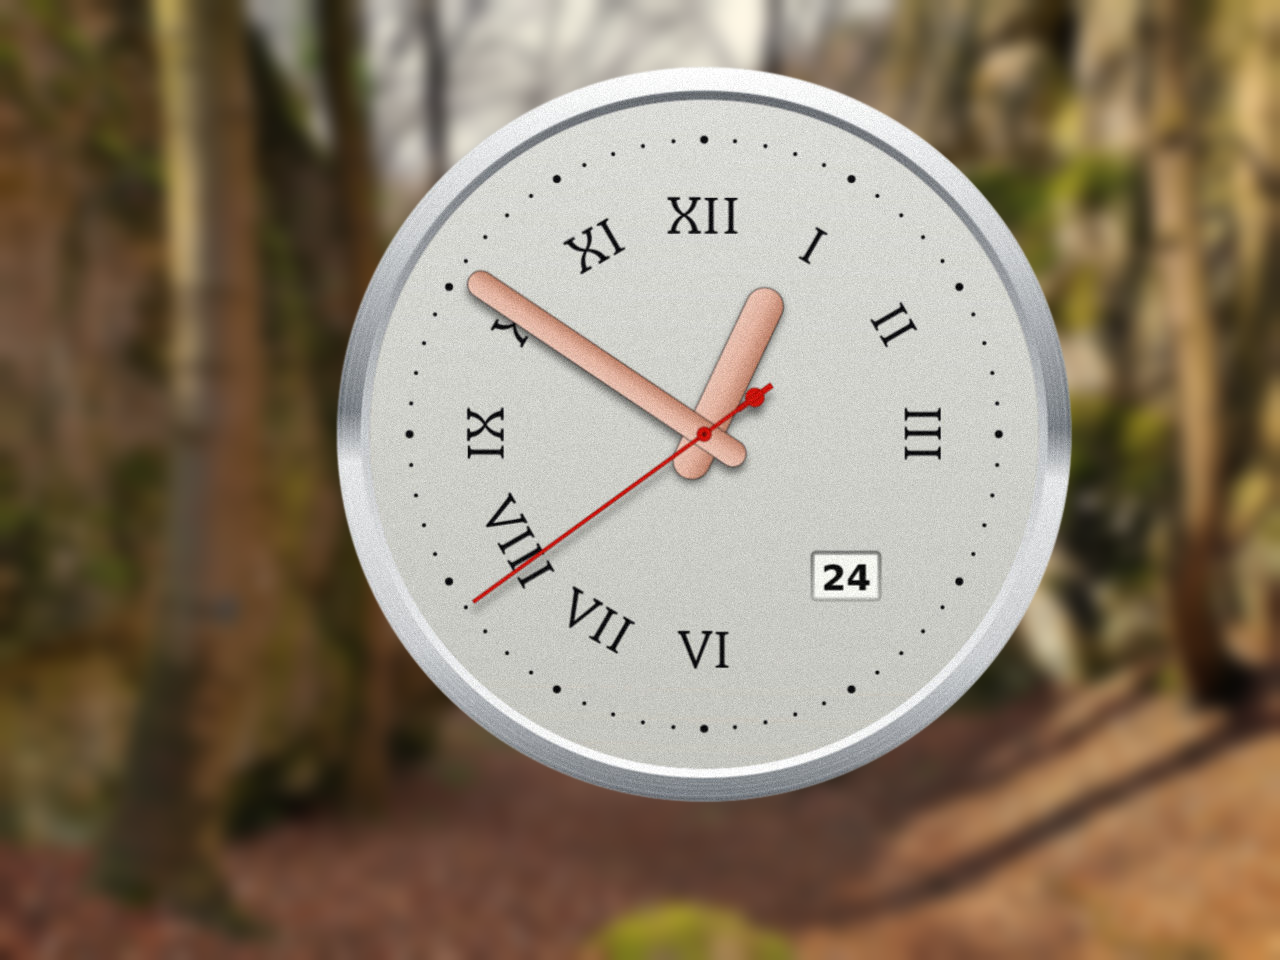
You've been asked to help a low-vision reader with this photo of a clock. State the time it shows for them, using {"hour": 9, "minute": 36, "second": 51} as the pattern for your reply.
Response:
{"hour": 12, "minute": 50, "second": 39}
